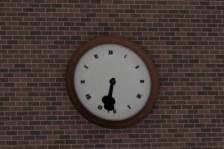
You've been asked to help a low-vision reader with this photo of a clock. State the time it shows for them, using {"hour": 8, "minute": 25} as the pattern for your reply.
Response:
{"hour": 6, "minute": 32}
